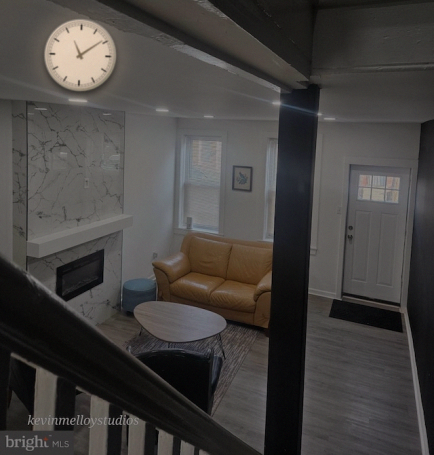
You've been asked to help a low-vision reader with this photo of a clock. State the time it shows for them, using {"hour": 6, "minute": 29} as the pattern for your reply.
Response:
{"hour": 11, "minute": 9}
